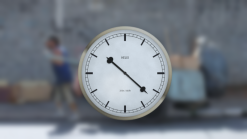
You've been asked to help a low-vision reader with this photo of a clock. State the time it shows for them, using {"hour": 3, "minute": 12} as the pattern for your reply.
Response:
{"hour": 10, "minute": 22}
